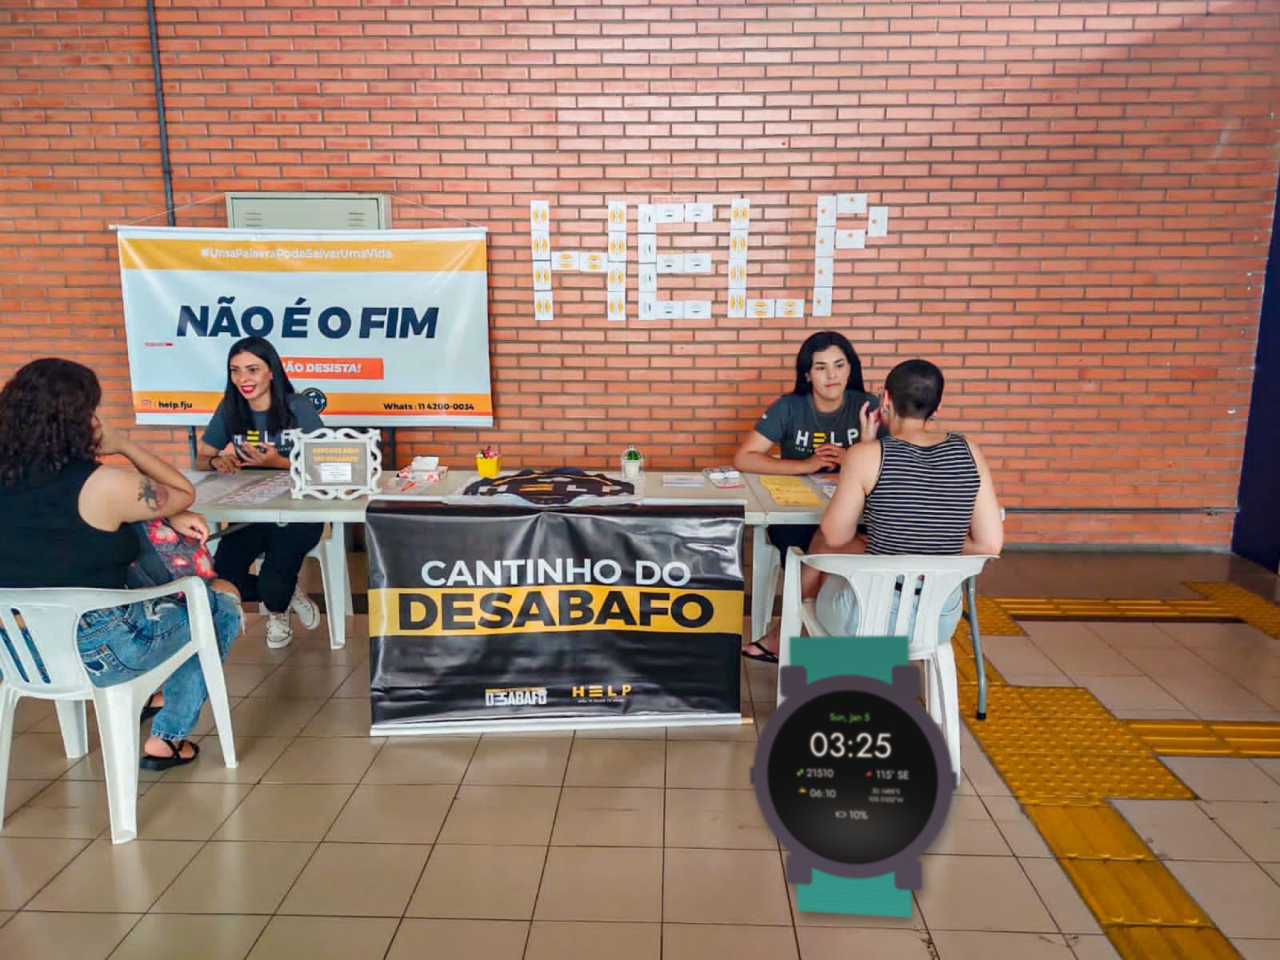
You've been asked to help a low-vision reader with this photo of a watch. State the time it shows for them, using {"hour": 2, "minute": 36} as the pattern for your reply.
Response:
{"hour": 3, "minute": 25}
